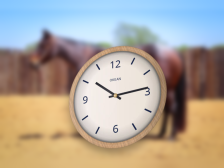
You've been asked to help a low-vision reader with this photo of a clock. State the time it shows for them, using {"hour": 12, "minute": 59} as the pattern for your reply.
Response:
{"hour": 10, "minute": 14}
